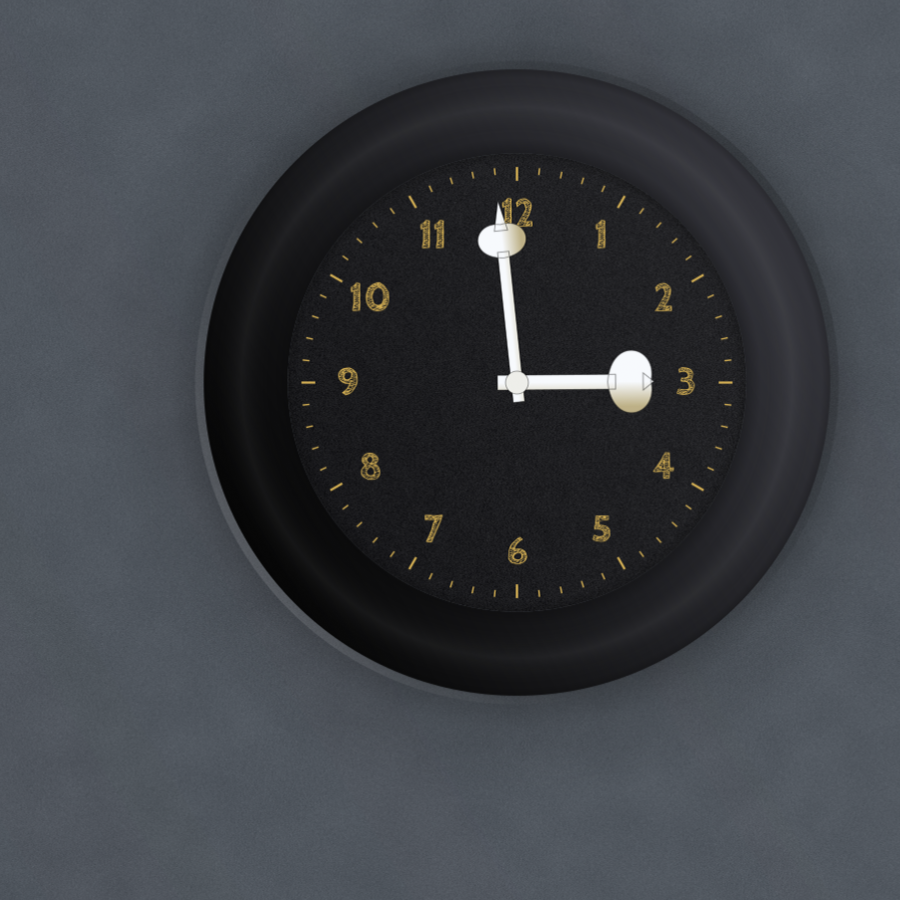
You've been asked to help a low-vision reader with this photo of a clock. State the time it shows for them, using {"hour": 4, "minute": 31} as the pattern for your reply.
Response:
{"hour": 2, "minute": 59}
